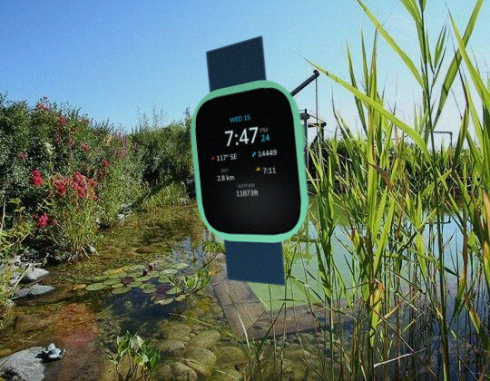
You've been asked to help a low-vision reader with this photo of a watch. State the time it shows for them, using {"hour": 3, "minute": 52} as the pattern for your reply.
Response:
{"hour": 7, "minute": 47}
